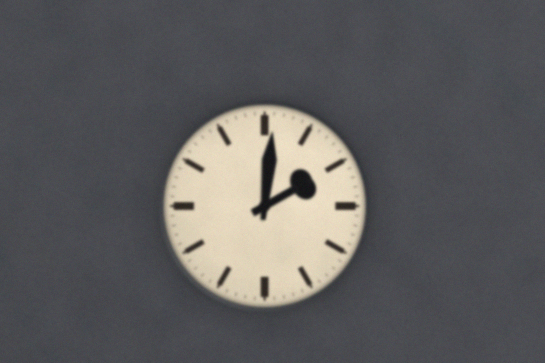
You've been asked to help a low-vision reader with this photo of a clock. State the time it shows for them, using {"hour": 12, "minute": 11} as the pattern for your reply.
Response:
{"hour": 2, "minute": 1}
